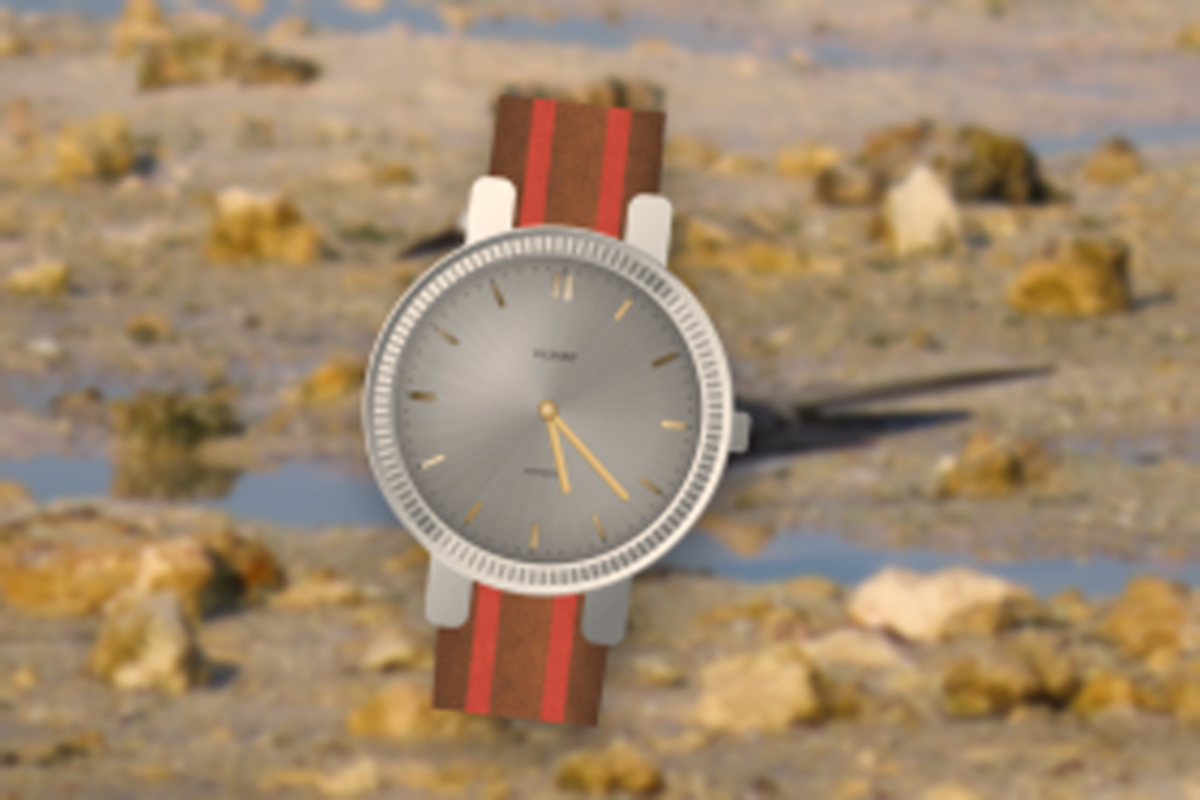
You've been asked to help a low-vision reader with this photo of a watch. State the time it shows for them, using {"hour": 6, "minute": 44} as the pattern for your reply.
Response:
{"hour": 5, "minute": 22}
